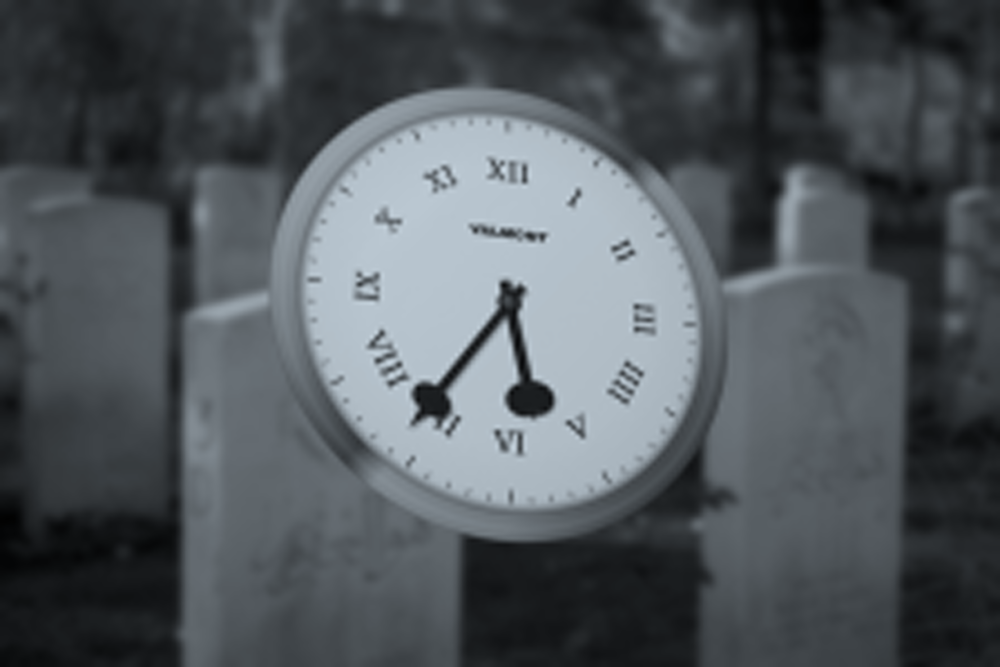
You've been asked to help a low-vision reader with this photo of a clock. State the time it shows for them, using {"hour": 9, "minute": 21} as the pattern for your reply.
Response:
{"hour": 5, "minute": 36}
